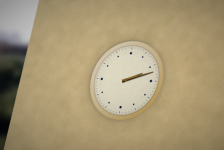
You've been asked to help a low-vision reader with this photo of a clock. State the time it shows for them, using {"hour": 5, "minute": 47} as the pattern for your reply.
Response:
{"hour": 2, "minute": 12}
